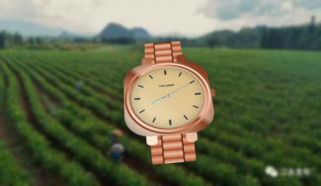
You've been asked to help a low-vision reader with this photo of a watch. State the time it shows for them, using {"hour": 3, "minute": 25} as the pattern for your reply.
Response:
{"hour": 8, "minute": 10}
